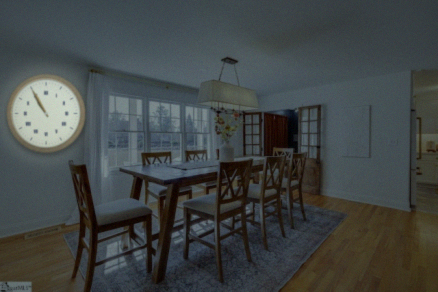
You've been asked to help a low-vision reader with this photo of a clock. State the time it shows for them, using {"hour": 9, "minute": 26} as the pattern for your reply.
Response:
{"hour": 10, "minute": 55}
